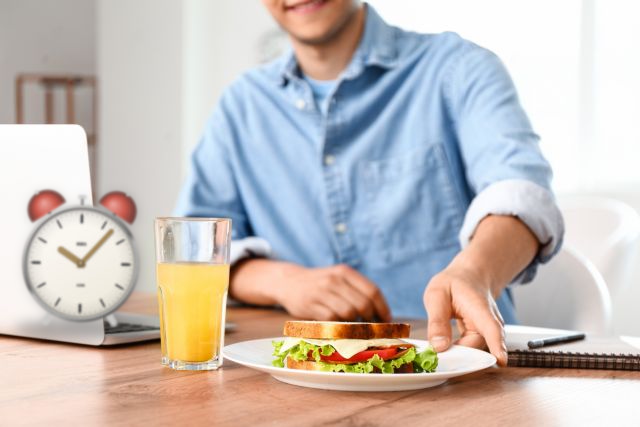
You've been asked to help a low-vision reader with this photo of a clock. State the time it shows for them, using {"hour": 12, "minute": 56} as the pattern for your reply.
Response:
{"hour": 10, "minute": 7}
